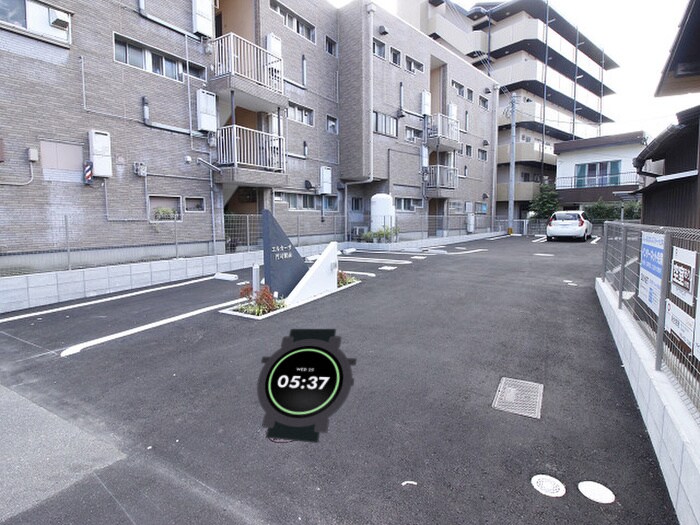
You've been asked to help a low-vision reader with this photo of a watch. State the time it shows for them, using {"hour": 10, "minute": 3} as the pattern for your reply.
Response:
{"hour": 5, "minute": 37}
